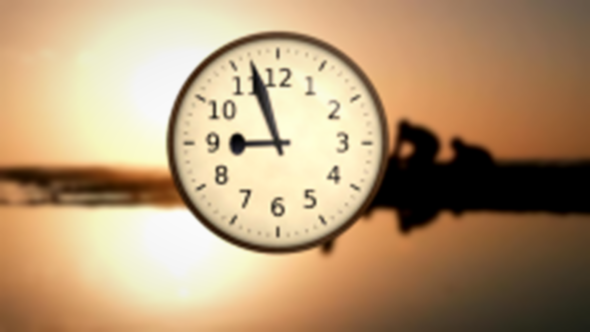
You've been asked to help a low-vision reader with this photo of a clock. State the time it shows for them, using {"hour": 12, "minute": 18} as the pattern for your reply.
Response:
{"hour": 8, "minute": 57}
